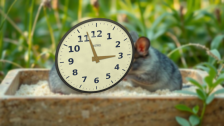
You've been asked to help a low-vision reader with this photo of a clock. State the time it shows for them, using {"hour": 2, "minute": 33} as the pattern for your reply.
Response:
{"hour": 2, "minute": 57}
